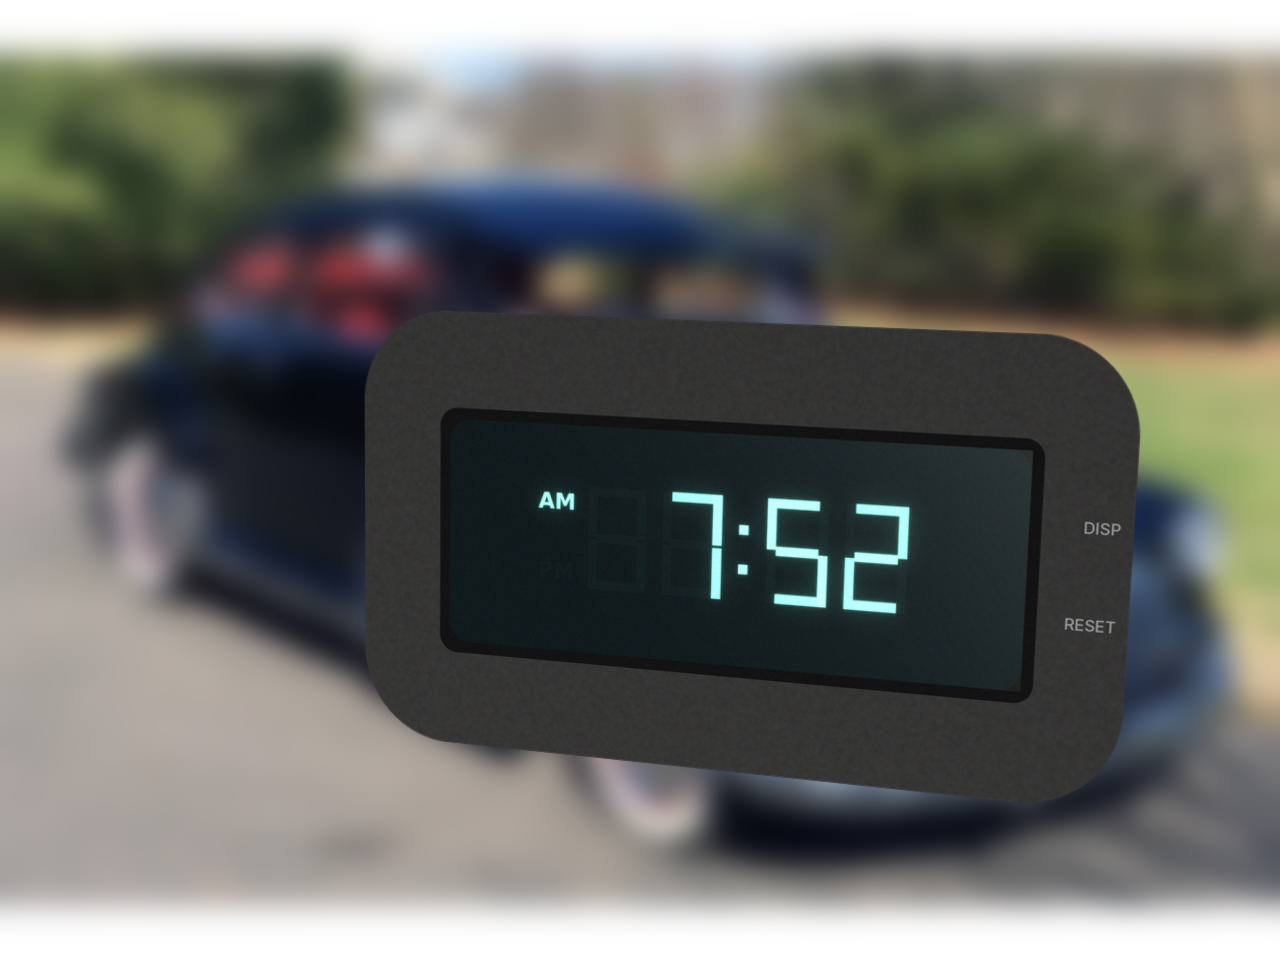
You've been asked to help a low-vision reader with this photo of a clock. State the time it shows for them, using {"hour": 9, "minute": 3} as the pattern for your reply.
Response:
{"hour": 7, "minute": 52}
